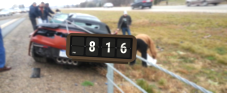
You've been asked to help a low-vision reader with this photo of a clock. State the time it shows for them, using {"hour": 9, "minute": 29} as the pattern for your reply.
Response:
{"hour": 8, "minute": 16}
